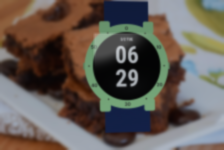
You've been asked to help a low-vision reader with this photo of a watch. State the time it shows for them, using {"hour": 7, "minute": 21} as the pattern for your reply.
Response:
{"hour": 6, "minute": 29}
